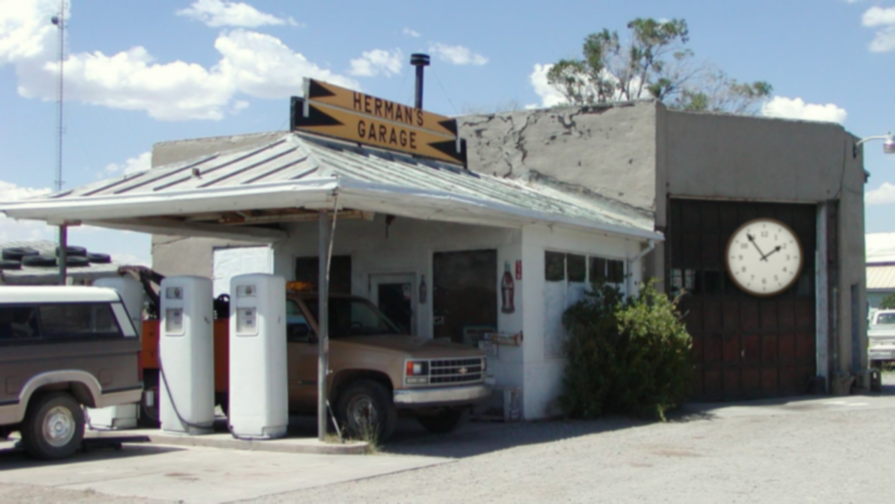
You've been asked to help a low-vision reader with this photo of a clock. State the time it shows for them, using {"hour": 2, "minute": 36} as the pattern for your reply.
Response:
{"hour": 1, "minute": 54}
